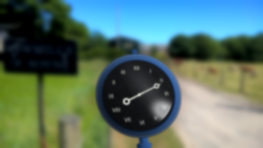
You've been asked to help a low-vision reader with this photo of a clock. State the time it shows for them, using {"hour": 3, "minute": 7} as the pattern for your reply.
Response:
{"hour": 8, "minute": 11}
